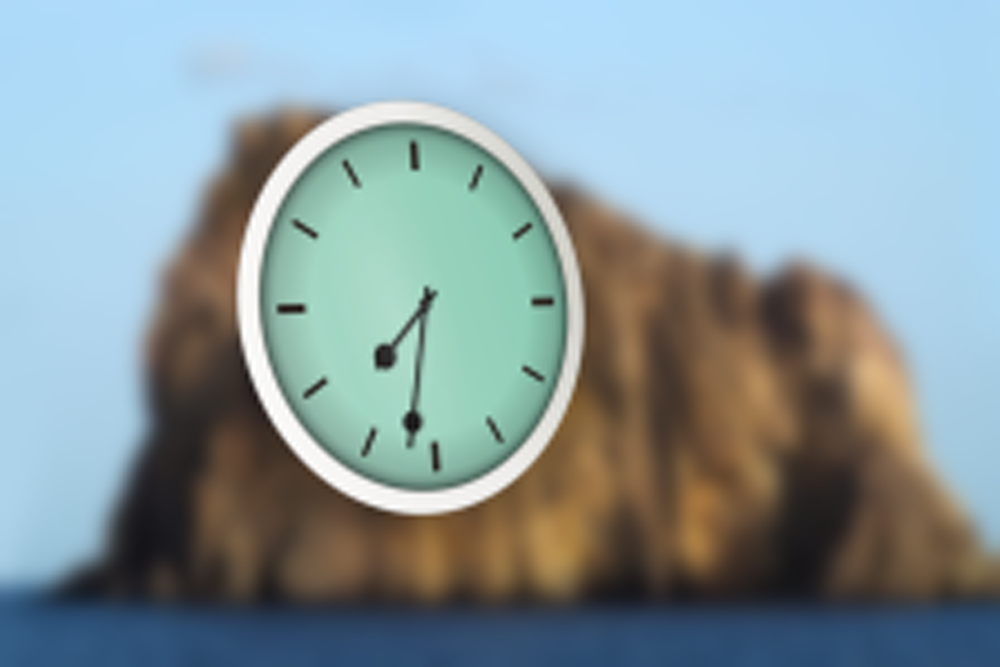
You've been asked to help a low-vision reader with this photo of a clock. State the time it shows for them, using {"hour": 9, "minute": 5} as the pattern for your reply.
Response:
{"hour": 7, "minute": 32}
